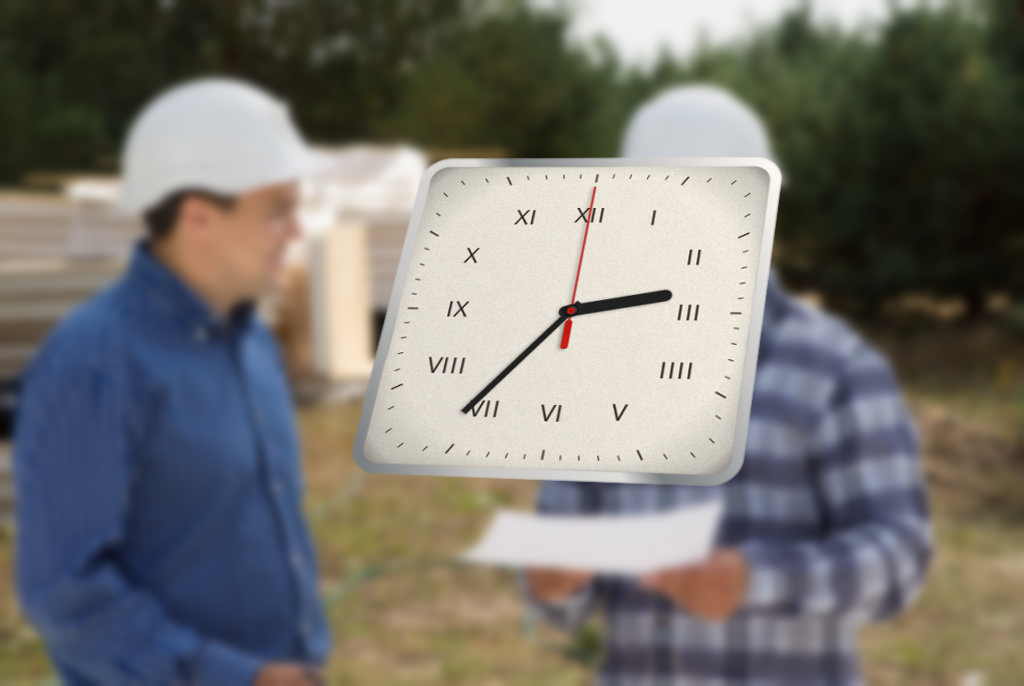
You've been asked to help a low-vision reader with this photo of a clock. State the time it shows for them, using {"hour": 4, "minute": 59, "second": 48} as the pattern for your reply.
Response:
{"hour": 2, "minute": 36, "second": 0}
